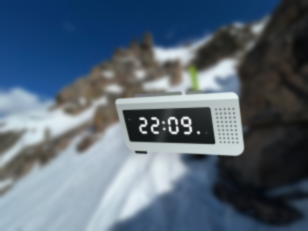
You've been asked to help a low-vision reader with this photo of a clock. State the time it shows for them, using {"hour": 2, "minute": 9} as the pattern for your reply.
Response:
{"hour": 22, "minute": 9}
